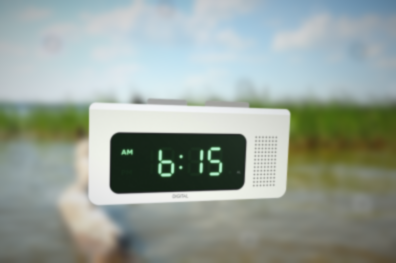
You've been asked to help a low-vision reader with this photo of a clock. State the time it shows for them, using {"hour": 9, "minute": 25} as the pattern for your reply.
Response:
{"hour": 6, "minute": 15}
